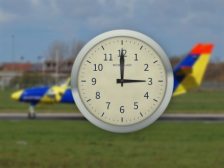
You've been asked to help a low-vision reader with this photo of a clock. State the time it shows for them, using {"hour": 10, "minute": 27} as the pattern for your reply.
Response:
{"hour": 3, "minute": 0}
